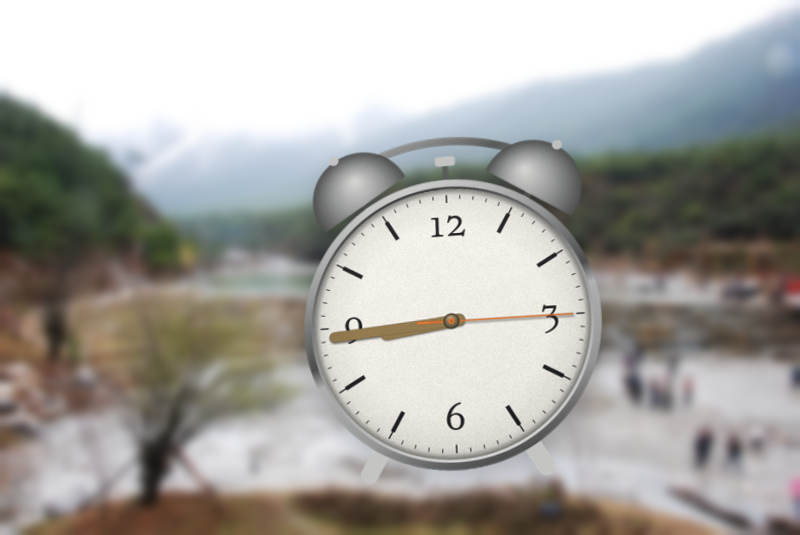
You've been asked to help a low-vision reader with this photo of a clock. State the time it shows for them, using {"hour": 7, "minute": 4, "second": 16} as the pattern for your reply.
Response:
{"hour": 8, "minute": 44, "second": 15}
